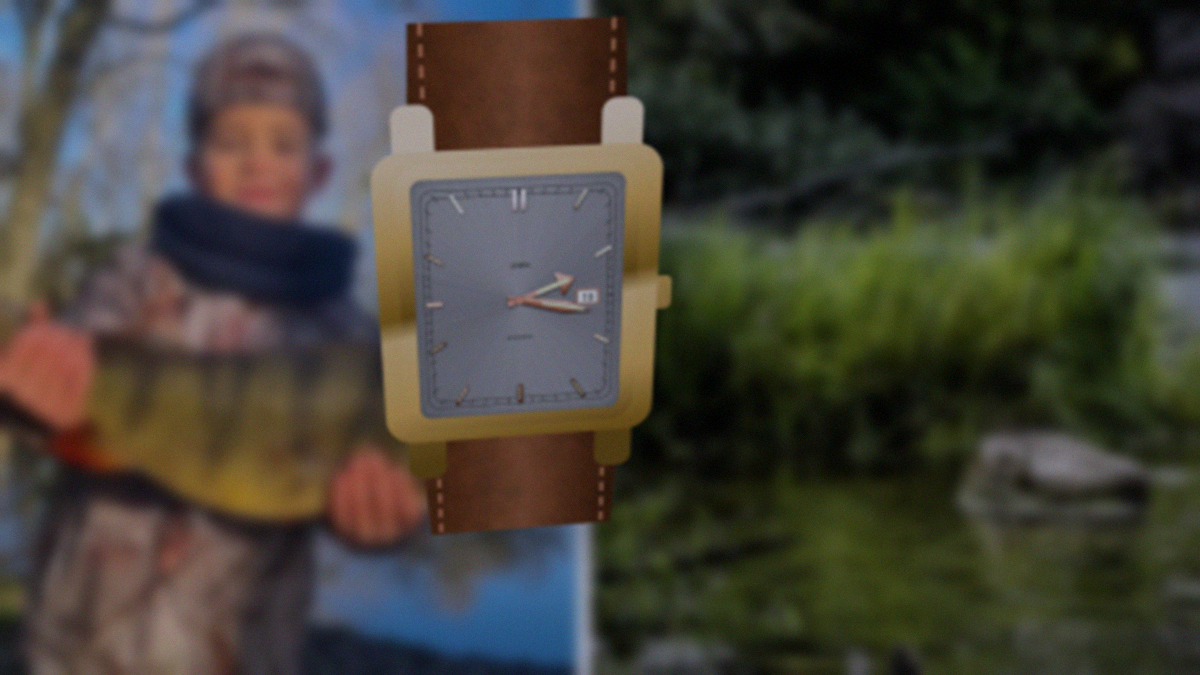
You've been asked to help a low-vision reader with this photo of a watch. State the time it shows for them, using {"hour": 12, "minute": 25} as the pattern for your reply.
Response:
{"hour": 2, "minute": 17}
